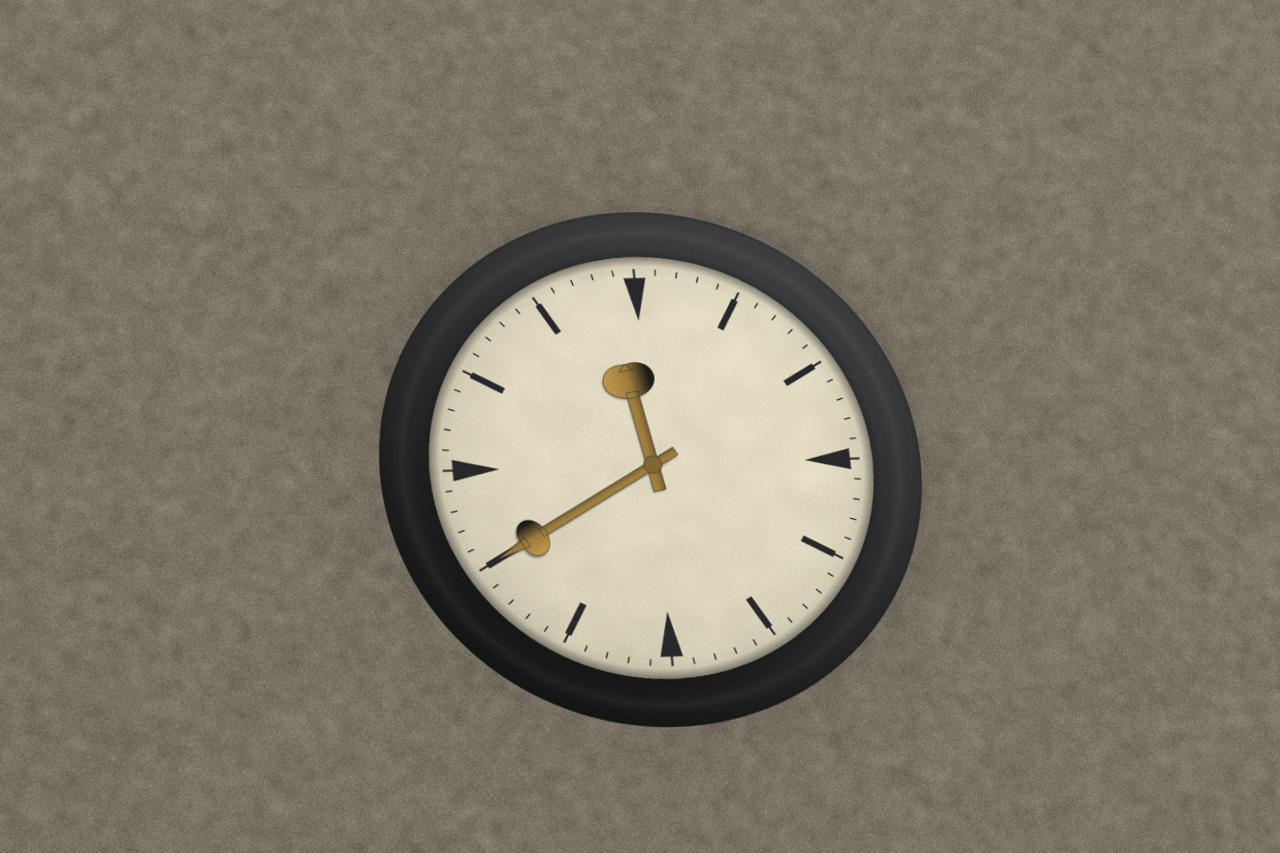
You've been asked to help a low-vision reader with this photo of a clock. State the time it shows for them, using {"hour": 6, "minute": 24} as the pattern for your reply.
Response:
{"hour": 11, "minute": 40}
